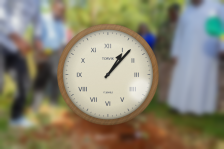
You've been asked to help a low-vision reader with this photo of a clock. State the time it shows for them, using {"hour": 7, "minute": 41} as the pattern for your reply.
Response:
{"hour": 1, "minute": 7}
